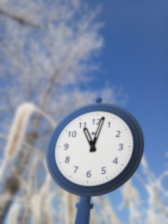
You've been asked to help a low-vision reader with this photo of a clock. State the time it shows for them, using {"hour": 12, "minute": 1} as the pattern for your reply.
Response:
{"hour": 11, "minute": 2}
